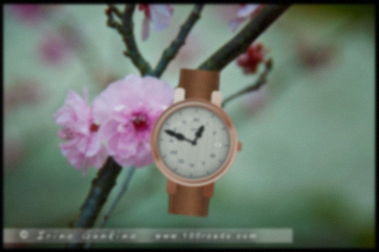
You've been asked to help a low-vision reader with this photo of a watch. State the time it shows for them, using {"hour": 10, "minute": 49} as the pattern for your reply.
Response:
{"hour": 12, "minute": 48}
